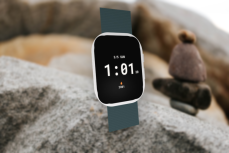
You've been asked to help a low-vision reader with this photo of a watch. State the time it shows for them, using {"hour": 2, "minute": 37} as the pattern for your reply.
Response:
{"hour": 1, "minute": 1}
